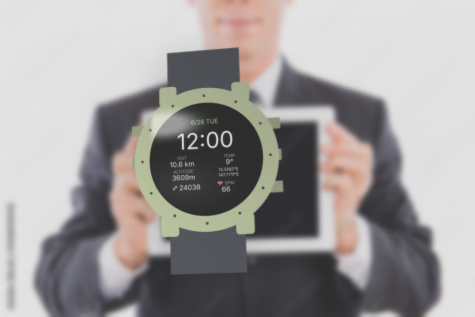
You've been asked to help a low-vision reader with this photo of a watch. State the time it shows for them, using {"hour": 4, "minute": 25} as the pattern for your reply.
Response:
{"hour": 12, "minute": 0}
